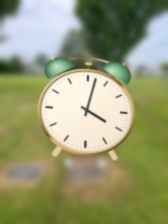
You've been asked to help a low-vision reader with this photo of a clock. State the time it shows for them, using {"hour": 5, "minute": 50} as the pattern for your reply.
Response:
{"hour": 4, "minute": 2}
